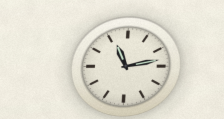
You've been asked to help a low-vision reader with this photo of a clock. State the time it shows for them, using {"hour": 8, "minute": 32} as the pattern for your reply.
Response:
{"hour": 11, "minute": 13}
